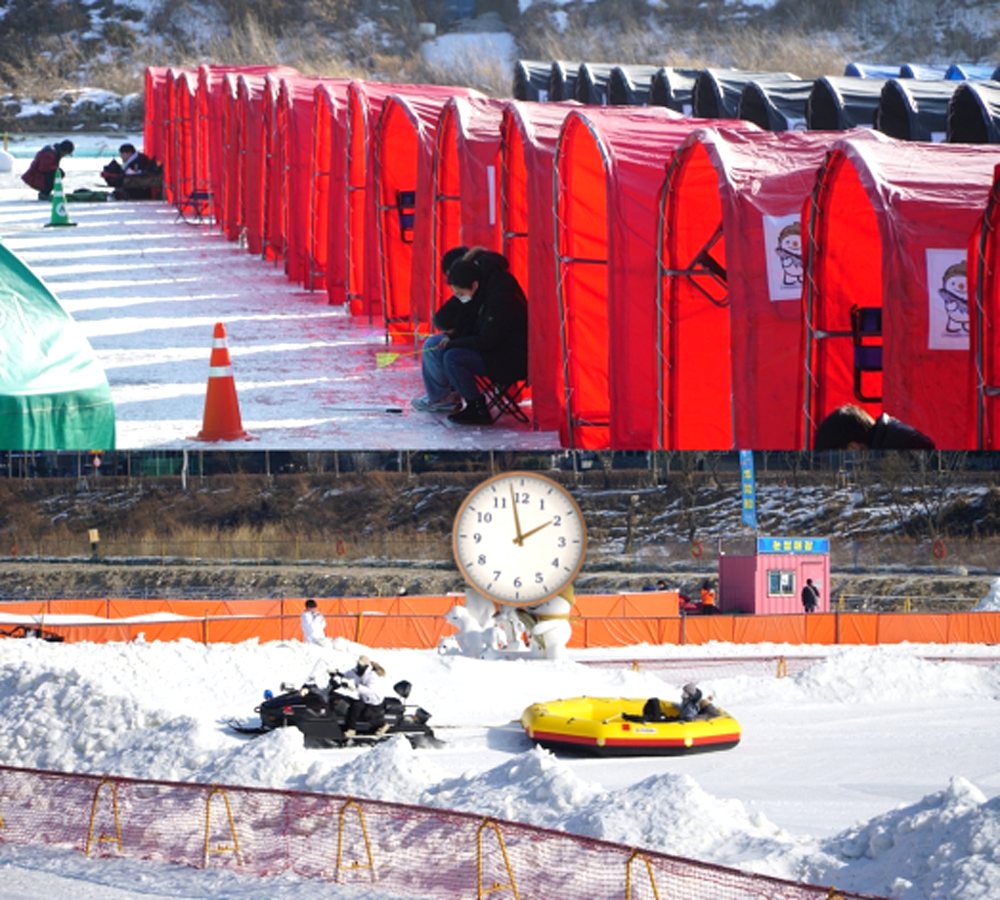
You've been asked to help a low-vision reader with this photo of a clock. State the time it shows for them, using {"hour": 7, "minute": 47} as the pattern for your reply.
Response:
{"hour": 1, "minute": 58}
